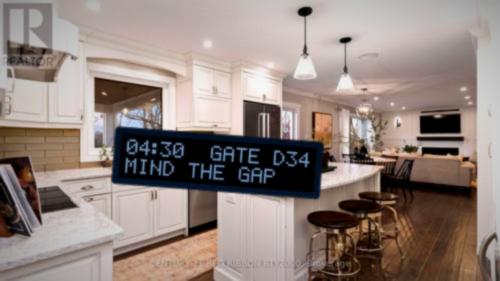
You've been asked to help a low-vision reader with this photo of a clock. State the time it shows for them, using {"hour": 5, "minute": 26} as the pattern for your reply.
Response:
{"hour": 4, "minute": 30}
